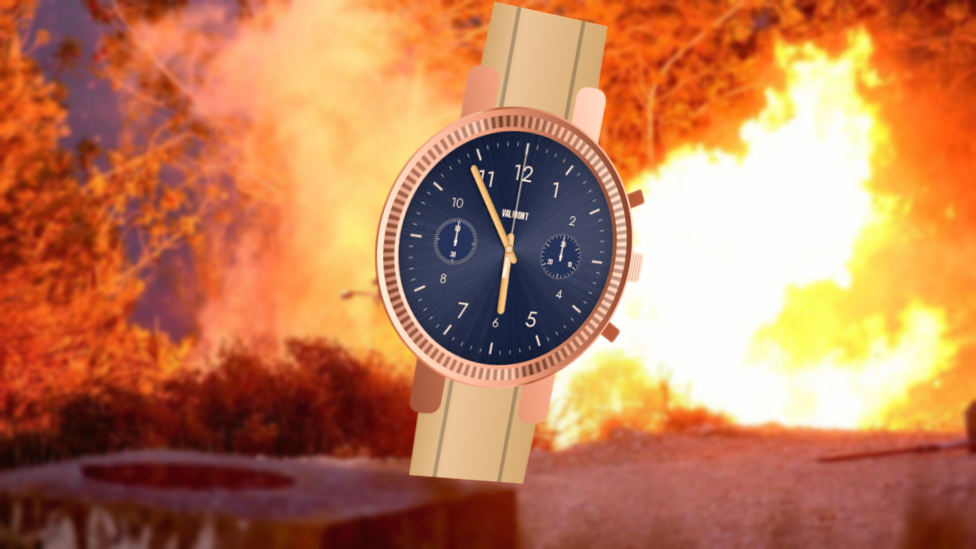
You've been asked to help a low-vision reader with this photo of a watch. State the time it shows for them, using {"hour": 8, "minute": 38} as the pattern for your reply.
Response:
{"hour": 5, "minute": 54}
